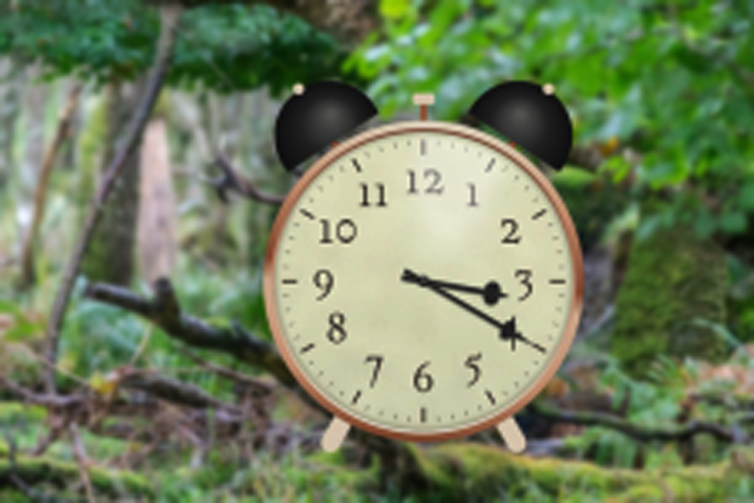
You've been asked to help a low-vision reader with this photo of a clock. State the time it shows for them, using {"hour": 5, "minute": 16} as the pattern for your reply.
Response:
{"hour": 3, "minute": 20}
